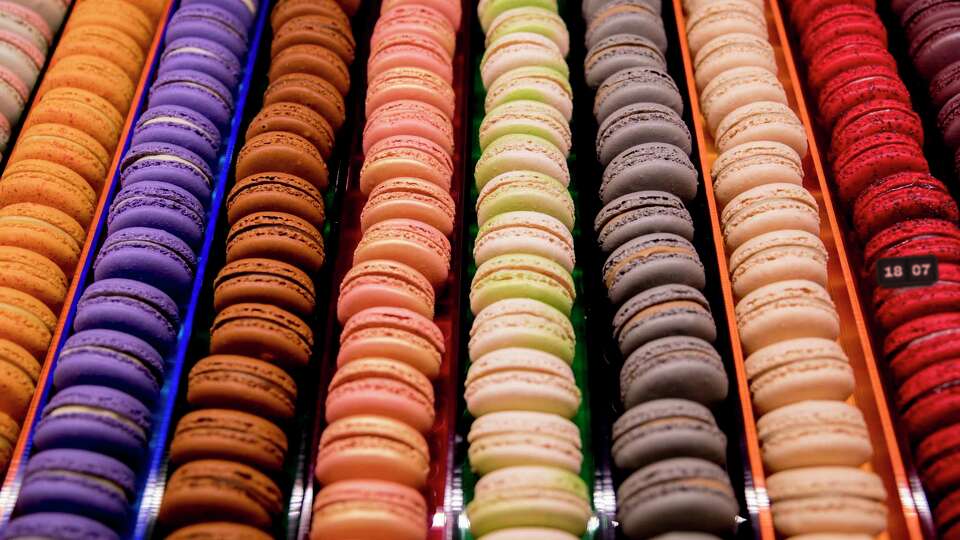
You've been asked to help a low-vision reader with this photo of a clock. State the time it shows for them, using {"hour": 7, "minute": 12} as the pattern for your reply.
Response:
{"hour": 18, "minute": 7}
